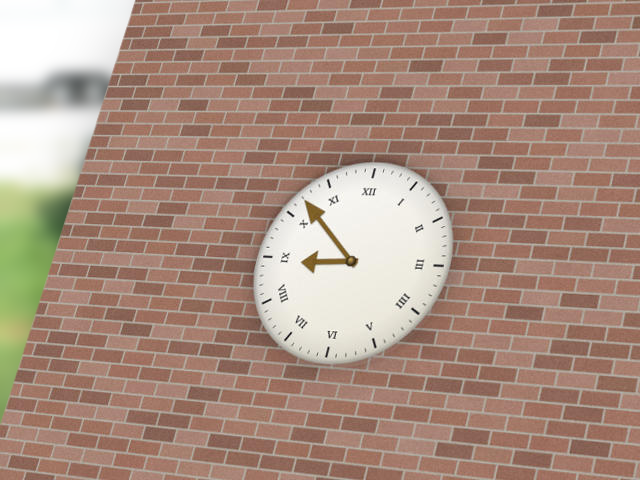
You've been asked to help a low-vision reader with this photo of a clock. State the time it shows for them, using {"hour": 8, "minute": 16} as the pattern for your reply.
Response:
{"hour": 8, "minute": 52}
